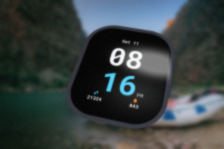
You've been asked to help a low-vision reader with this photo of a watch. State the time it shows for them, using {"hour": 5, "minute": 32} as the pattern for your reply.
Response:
{"hour": 8, "minute": 16}
